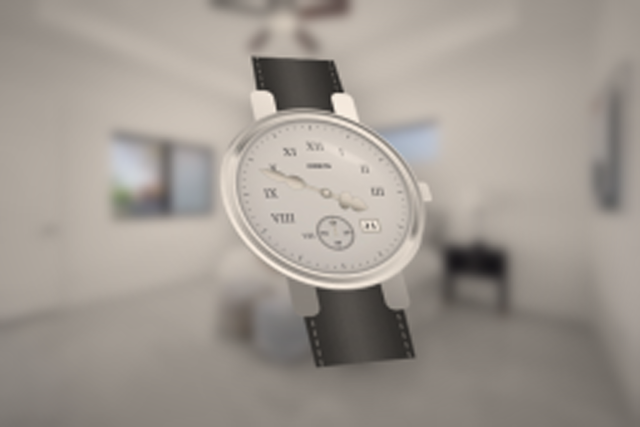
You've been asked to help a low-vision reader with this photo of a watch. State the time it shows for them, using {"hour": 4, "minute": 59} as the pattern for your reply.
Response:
{"hour": 3, "minute": 49}
